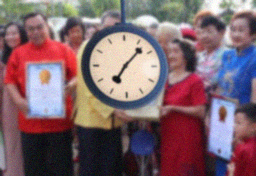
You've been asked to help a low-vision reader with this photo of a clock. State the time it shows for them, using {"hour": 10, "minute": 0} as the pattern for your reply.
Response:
{"hour": 7, "minute": 7}
